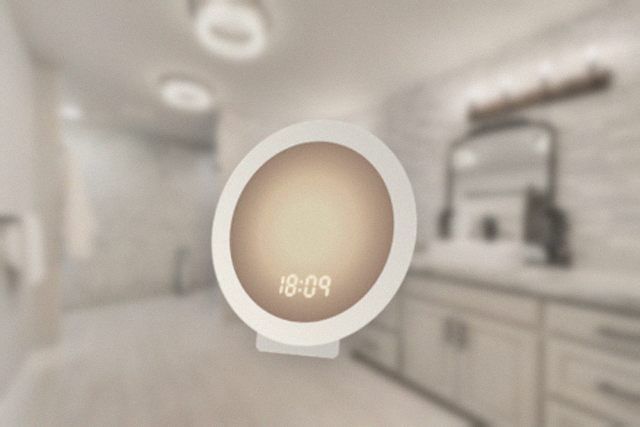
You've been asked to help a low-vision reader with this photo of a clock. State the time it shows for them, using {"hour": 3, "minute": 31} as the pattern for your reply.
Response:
{"hour": 18, "minute": 9}
